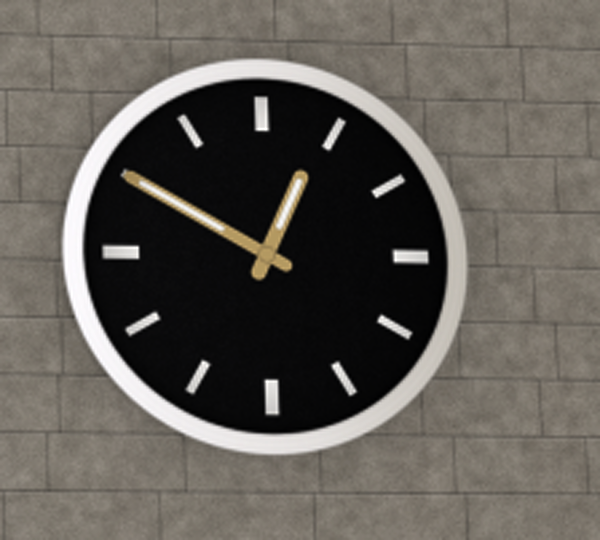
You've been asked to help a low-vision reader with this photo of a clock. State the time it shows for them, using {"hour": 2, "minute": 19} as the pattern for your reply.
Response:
{"hour": 12, "minute": 50}
